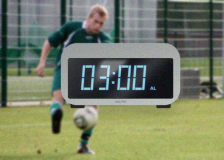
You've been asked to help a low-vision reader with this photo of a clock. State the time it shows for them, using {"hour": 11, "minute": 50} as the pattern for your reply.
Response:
{"hour": 3, "minute": 0}
